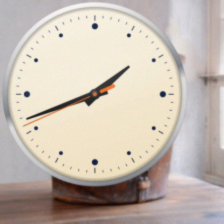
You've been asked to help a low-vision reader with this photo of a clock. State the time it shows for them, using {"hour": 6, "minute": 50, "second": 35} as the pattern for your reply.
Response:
{"hour": 1, "minute": 41, "second": 41}
